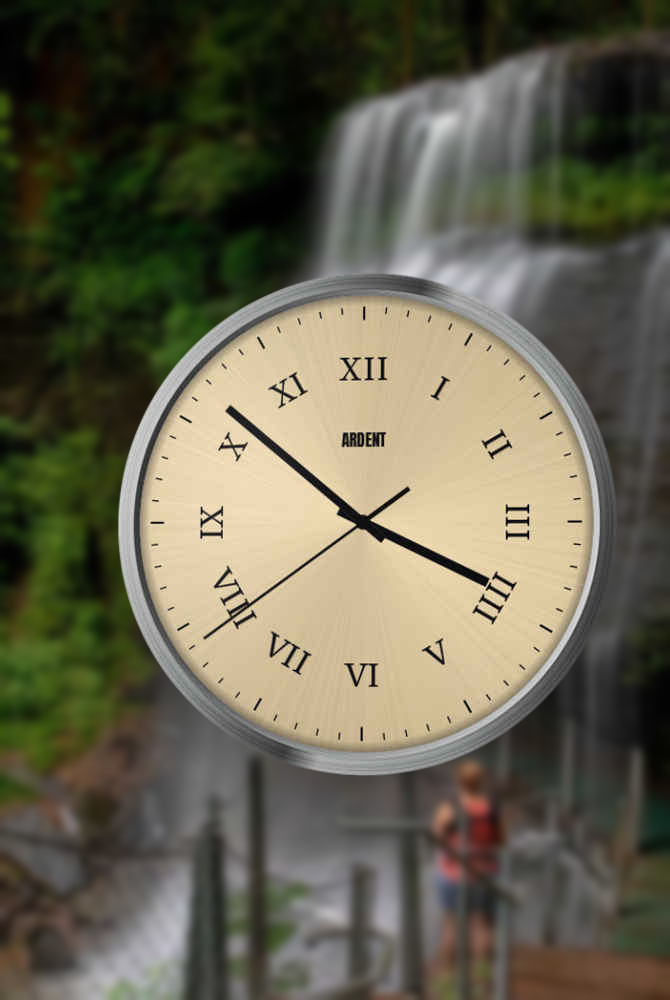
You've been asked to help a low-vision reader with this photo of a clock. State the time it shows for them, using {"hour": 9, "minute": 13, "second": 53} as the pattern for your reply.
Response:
{"hour": 3, "minute": 51, "second": 39}
